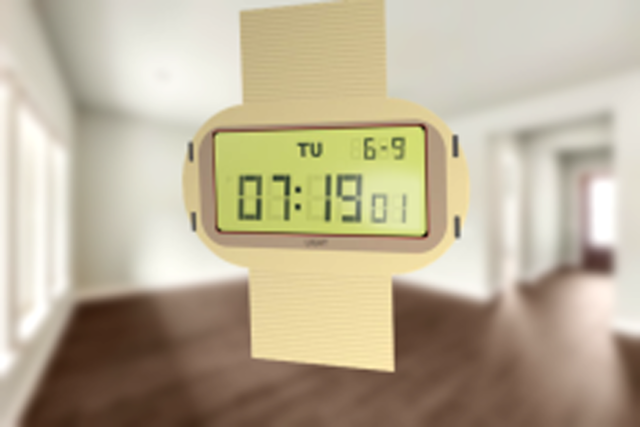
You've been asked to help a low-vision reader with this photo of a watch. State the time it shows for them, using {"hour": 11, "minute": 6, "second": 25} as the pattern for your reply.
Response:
{"hour": 7, "minute": 19, "second": 1}
